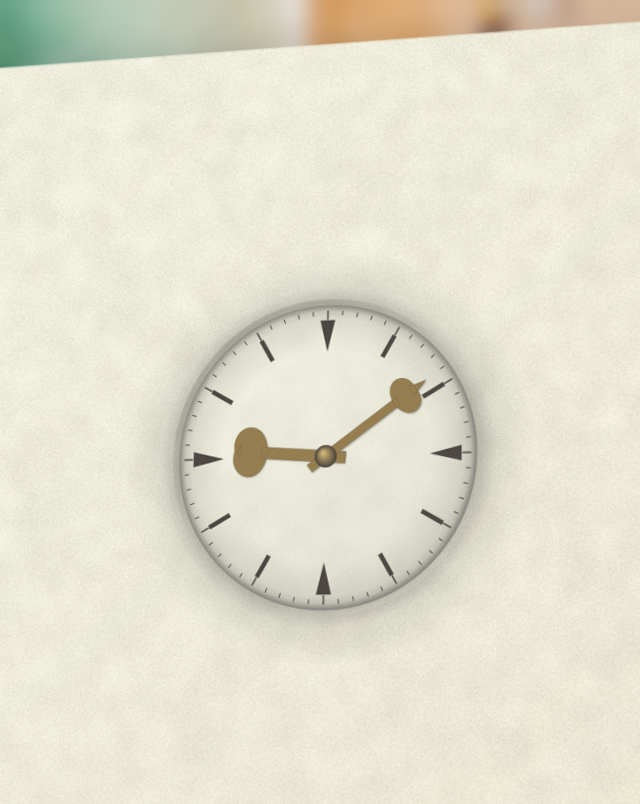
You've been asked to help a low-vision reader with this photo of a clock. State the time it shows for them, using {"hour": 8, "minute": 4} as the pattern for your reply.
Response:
{"hour": 9, "minute": 9}
